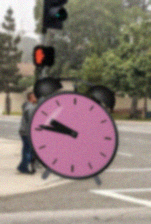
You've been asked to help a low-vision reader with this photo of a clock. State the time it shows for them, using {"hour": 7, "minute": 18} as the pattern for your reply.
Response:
{"hour": 9, "minute": 46}
